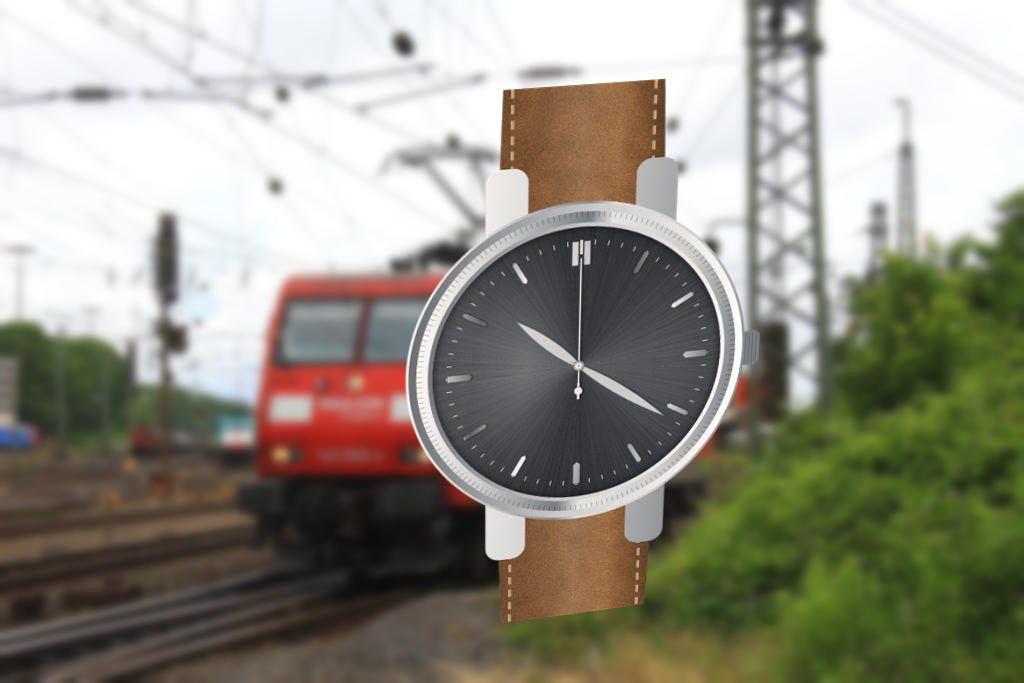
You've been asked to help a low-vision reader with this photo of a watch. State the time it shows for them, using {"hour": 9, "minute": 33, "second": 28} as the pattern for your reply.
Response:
{"hour": 10, "minute": 21, "second": 0}
